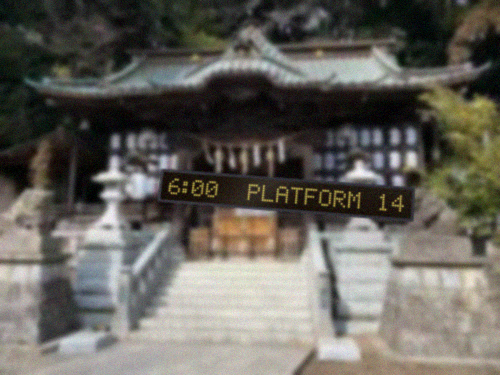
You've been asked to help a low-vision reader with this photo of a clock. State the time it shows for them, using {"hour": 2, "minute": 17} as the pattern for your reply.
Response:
{"hour": 6, "minute": 0}
